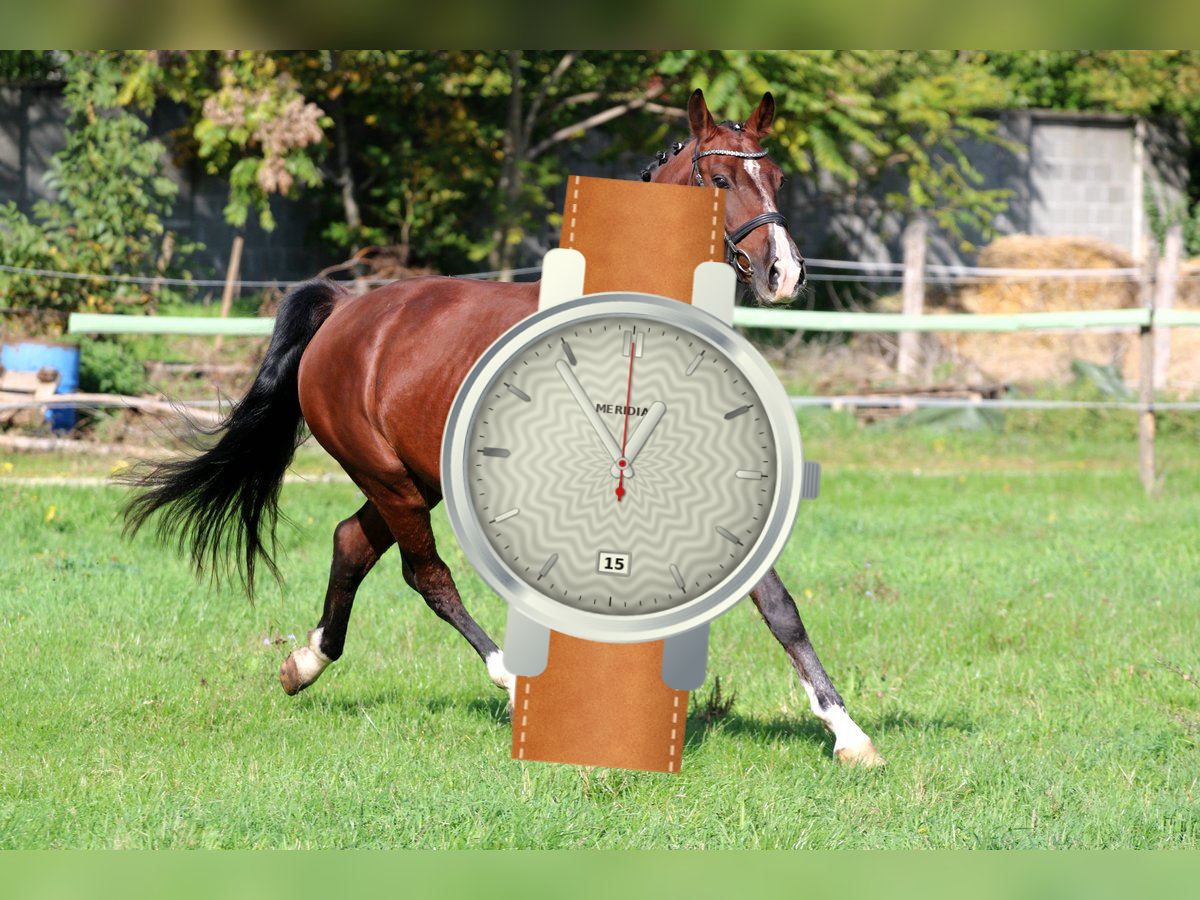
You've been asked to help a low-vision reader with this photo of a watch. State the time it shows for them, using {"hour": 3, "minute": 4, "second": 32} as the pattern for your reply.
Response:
{"hour": 12, "minute": 54, "second": 0}
